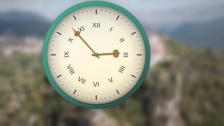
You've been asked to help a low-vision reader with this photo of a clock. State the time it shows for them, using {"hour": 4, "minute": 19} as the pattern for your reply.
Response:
{"hour": 2, "minute": 53}
